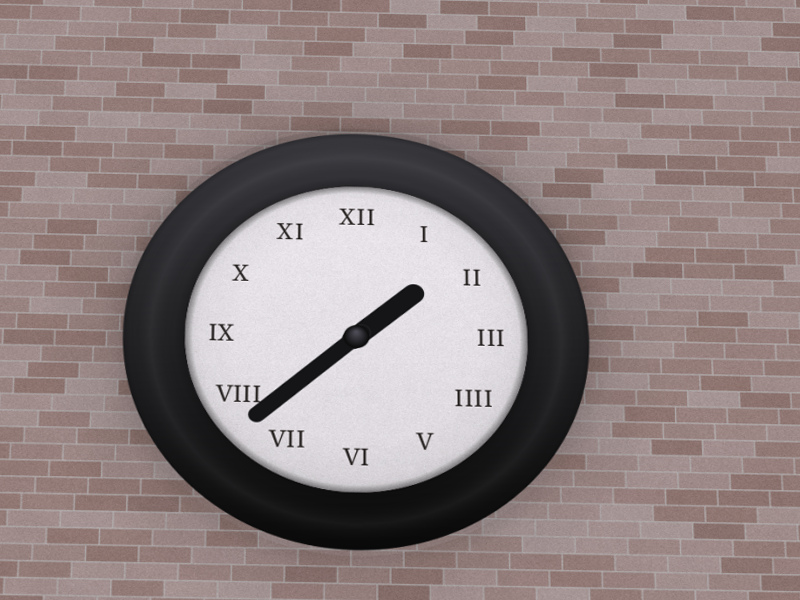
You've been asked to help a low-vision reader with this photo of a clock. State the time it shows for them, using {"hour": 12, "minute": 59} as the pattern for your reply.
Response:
{"hour": 1, "minute": 38}
